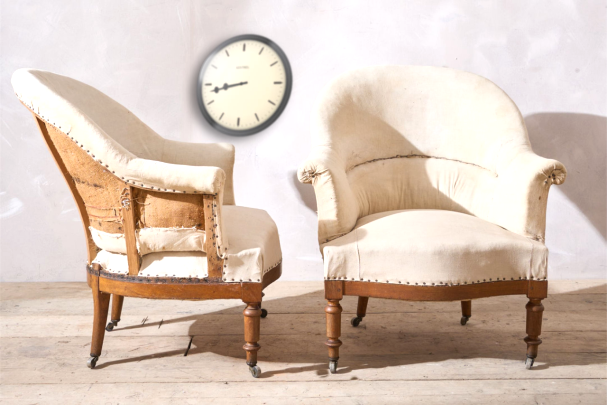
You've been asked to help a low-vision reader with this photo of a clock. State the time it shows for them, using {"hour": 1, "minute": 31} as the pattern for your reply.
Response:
{"hour": 8, "minute": 43}
